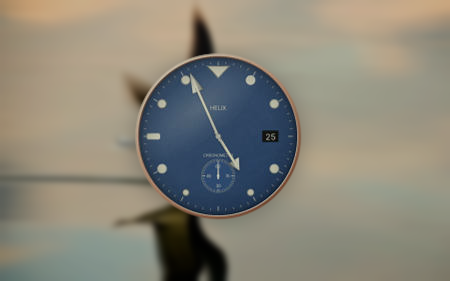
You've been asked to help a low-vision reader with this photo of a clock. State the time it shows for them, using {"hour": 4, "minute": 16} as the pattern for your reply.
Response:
{"hour": 4, "minute": 56}
